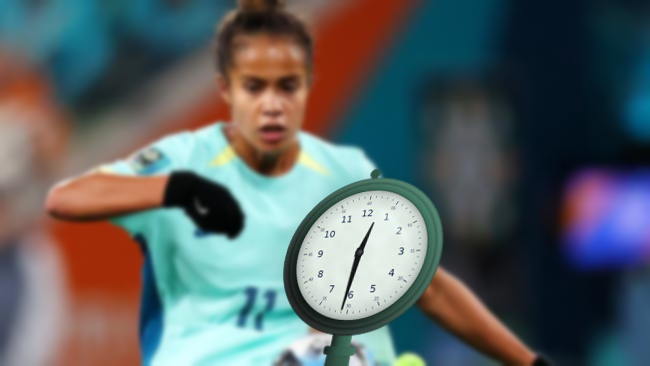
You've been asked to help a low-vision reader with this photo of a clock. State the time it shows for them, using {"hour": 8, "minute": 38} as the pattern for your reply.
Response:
{"hour": 12, "minute": 31}
